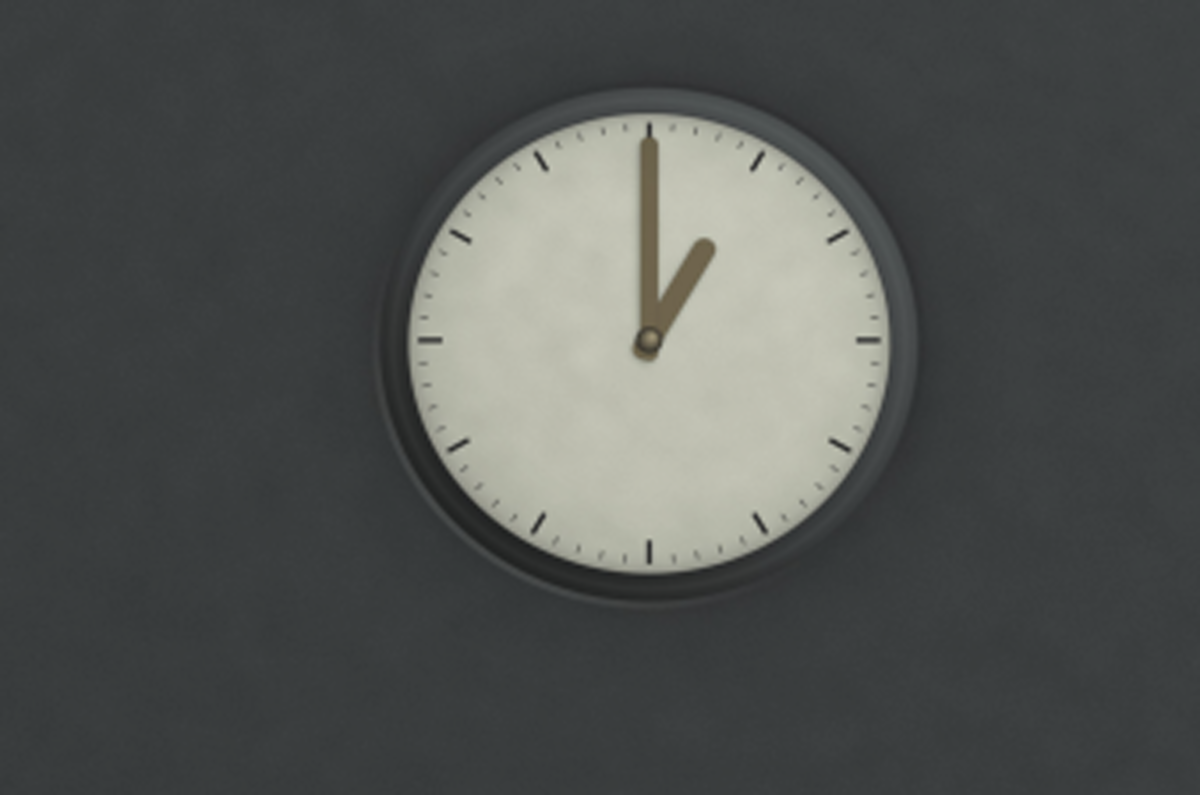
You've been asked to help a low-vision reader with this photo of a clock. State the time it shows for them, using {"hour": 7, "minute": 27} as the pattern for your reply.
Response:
{"hour": 1, "minute": 0}
